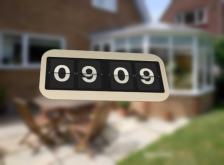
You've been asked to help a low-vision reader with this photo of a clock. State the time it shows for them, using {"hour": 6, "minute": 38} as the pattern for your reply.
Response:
{"hour": 9, "minute": 9}
